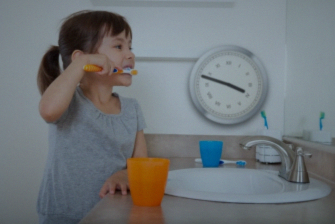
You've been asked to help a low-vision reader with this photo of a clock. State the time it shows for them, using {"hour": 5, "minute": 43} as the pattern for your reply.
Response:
{"hour": 3, "minute": 48}
